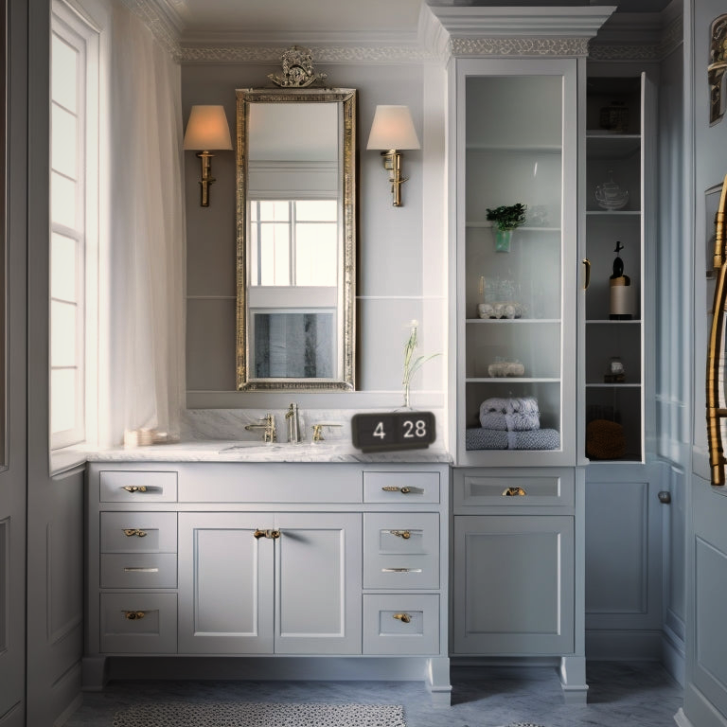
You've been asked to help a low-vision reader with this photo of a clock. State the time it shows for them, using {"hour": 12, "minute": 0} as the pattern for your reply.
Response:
{"hour": 4, "minute": 28}
